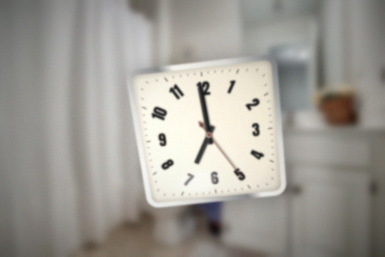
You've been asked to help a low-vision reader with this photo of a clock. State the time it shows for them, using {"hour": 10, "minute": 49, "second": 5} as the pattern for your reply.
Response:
{"hour": 6, "minute": 59, "second": 25}
